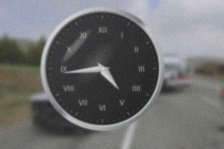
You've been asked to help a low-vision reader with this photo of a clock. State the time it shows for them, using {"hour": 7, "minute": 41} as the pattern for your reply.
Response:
{"hour": 4, "minute": 44}
